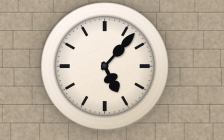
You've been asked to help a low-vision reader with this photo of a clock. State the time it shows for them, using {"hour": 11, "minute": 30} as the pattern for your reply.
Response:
{"hour": 5, "minute": 7}
